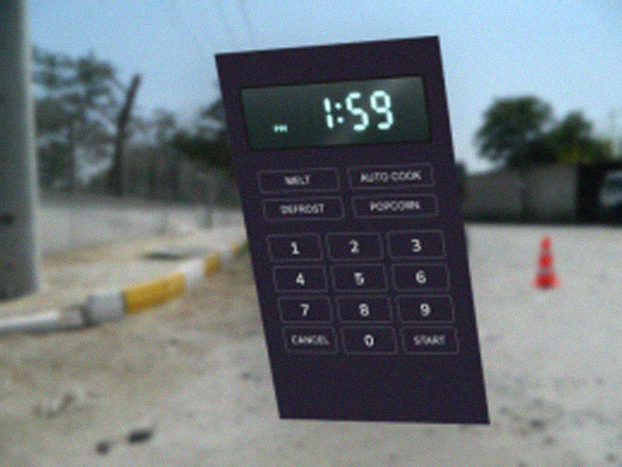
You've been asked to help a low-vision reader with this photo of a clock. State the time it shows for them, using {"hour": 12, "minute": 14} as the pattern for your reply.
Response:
{"hour": 1, "minute": 59}
